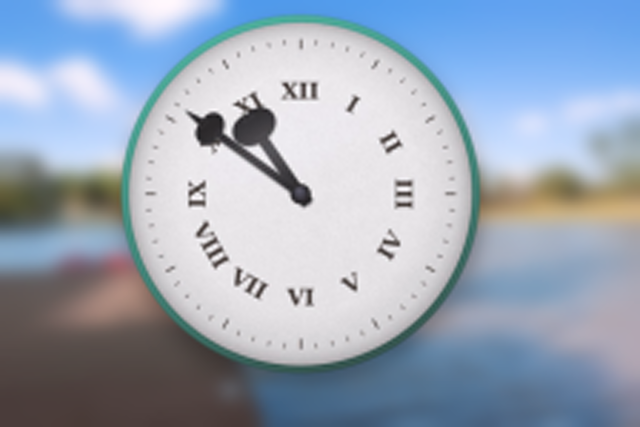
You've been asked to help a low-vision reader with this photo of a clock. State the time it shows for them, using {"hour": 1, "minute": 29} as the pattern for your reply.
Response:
{"hour": 10, "minute": 51}
